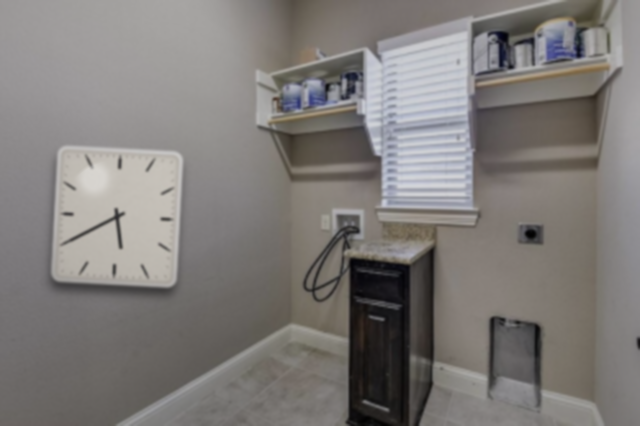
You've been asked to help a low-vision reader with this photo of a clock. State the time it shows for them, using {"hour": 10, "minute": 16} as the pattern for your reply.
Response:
{"hour": 5, "minute": 40}
